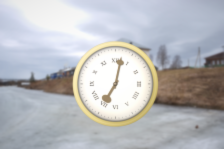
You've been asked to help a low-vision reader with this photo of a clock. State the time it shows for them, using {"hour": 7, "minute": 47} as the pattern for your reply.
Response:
{"hour": 7, "minute": 2}
